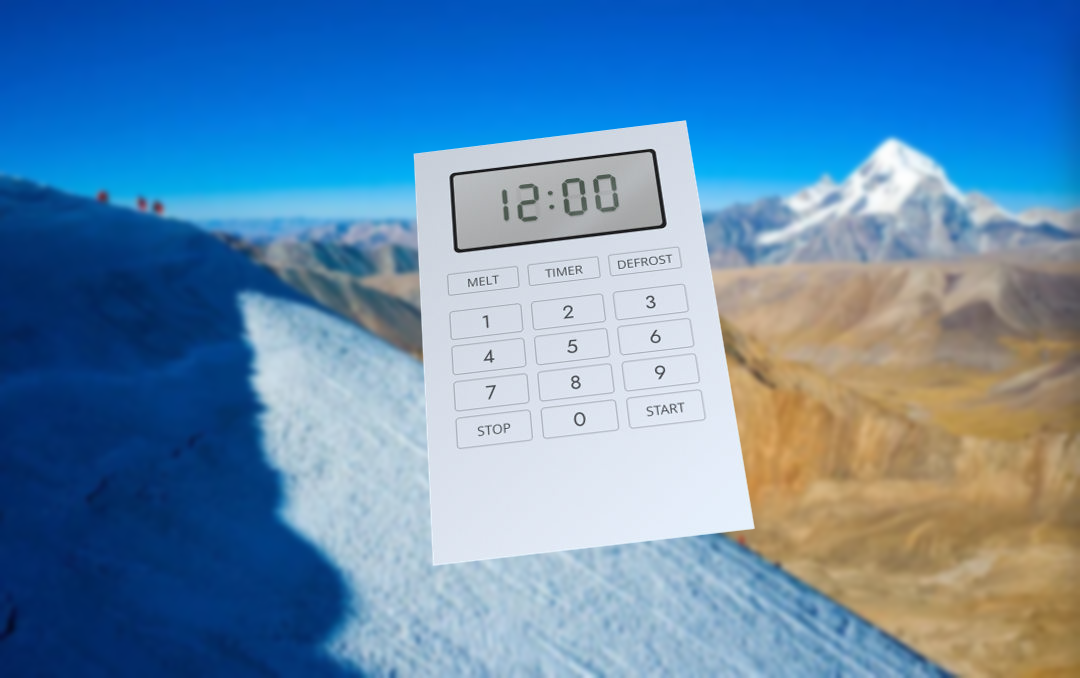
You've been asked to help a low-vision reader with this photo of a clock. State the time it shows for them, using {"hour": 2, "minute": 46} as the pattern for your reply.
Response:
{"hour": 12, "minute": 0}
